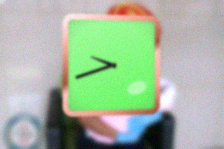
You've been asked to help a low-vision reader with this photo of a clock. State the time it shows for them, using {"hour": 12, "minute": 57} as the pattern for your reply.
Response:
{"hour": 9, "minute": 42}
